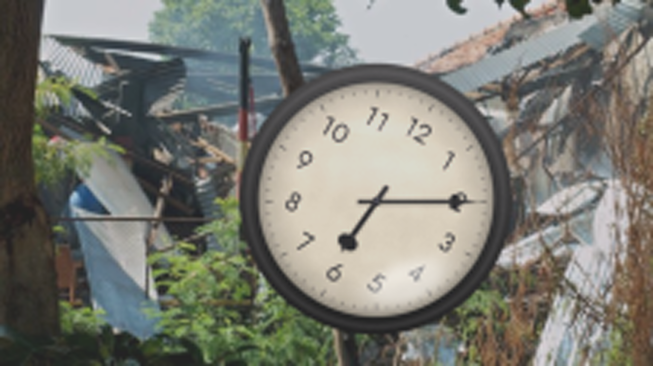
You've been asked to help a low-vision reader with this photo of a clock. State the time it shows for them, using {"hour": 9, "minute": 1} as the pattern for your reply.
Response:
{"hour": 6, "minute": 10}
